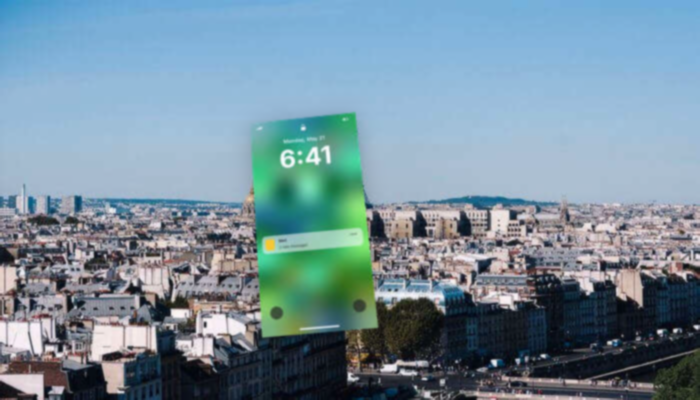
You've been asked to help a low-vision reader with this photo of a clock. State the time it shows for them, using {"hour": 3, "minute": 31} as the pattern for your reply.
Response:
{"hour": 6, "minute": 41}
